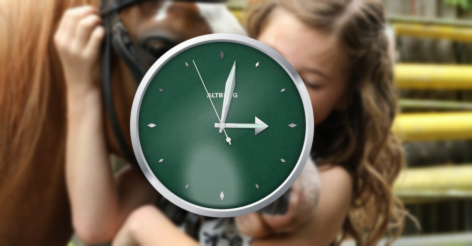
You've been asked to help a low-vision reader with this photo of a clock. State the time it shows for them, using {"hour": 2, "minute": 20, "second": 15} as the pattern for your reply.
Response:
{"hour": 3, "minute": 1, "second": 56}
